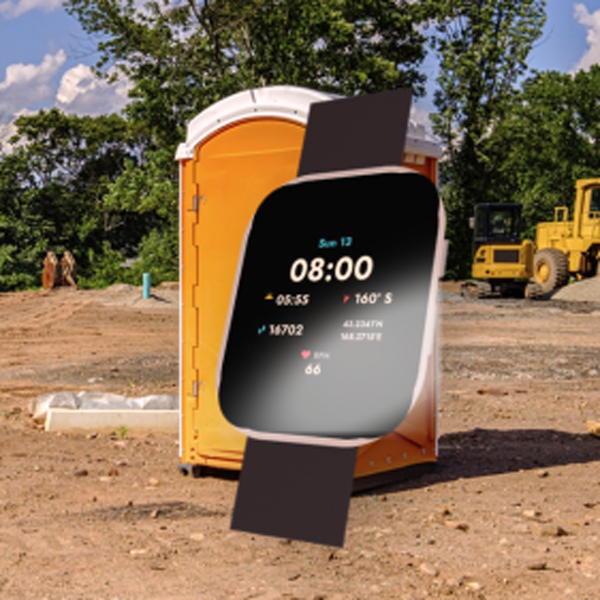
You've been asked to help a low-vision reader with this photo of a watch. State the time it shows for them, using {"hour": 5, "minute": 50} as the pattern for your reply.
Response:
{"hour": 8, "minute": 0}
